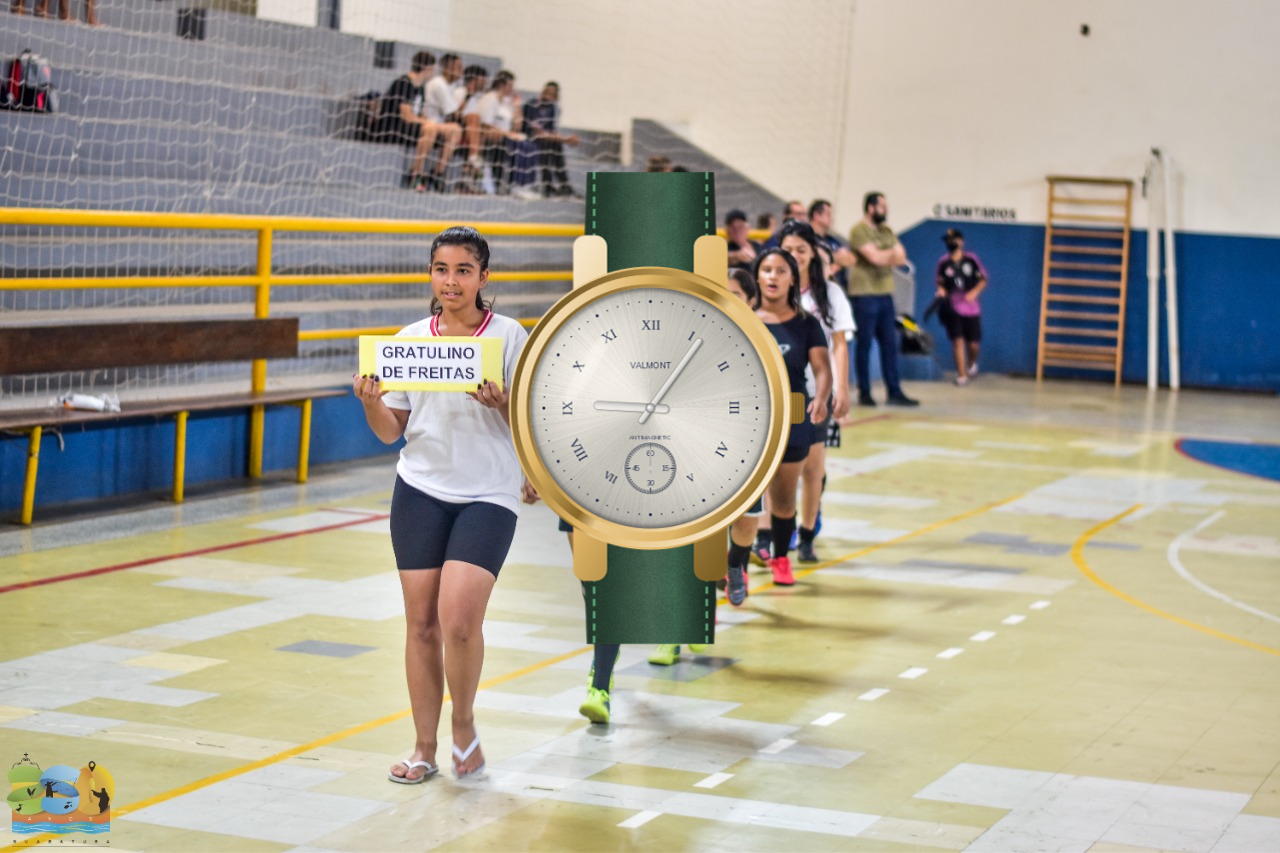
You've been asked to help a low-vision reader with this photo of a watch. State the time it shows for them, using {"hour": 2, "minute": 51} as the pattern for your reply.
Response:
{"hour": 9, "minute": 6}
